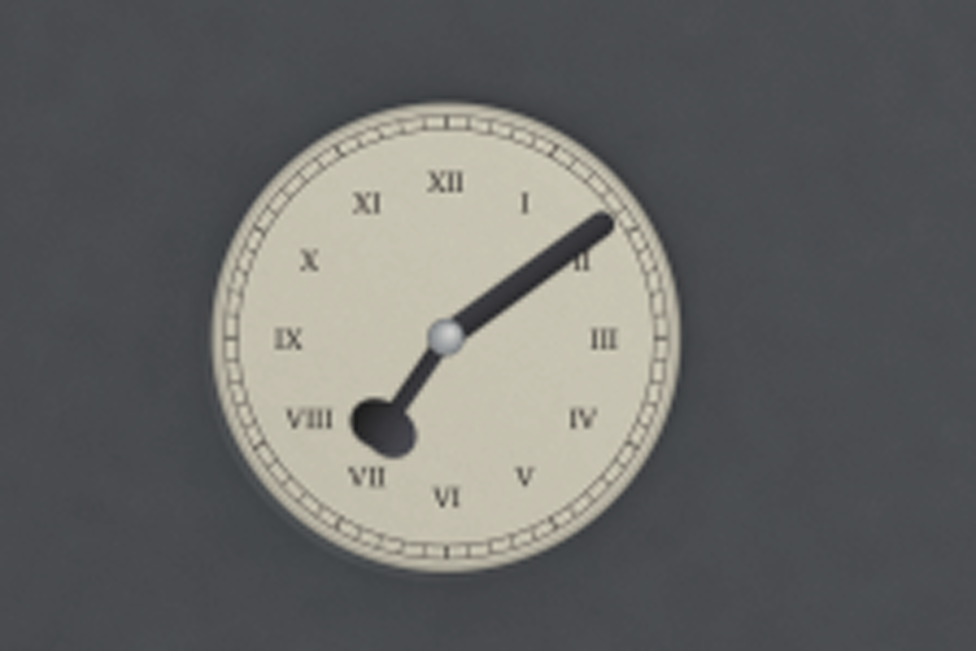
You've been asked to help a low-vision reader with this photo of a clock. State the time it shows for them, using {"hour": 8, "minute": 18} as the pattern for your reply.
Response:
{"hour": 7, "minute": 9}
